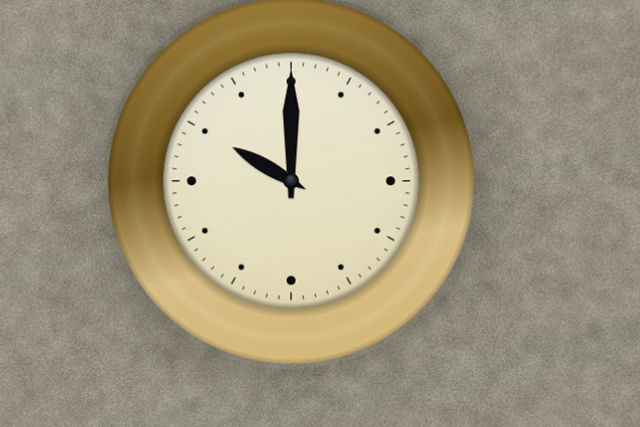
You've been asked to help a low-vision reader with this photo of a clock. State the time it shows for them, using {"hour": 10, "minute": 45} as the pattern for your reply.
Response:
{"hour": 10, "minute": 0}
